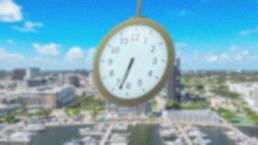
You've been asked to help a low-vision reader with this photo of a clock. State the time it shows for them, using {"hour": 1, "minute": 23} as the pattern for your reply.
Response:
{"hour": 6, "minute": 33}
